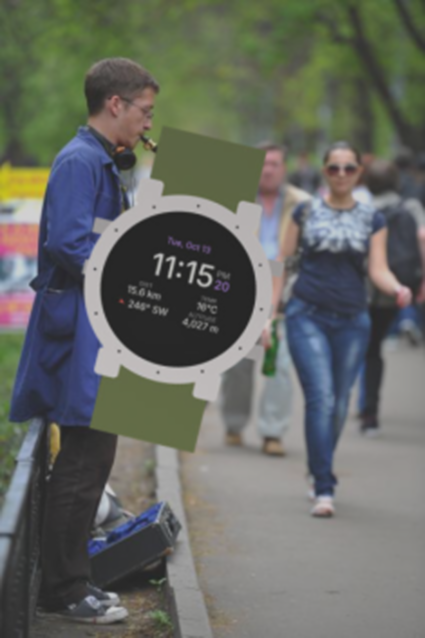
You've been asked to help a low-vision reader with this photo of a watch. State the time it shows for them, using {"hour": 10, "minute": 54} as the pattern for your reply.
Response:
{"hour": 11, "minute": 15}
